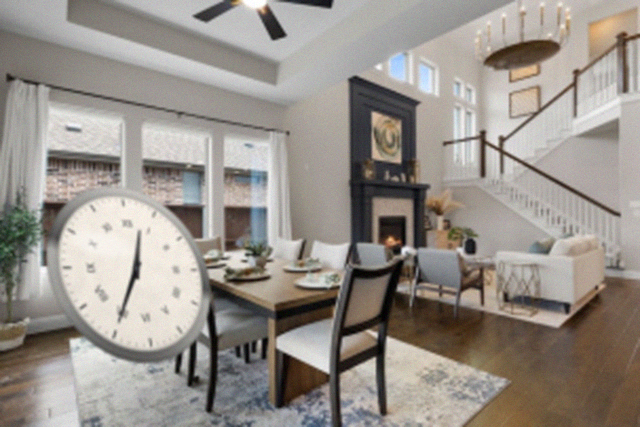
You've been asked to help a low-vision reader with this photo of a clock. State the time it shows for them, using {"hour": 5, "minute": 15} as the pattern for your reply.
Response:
{"hour": 12, "minute": 35}
